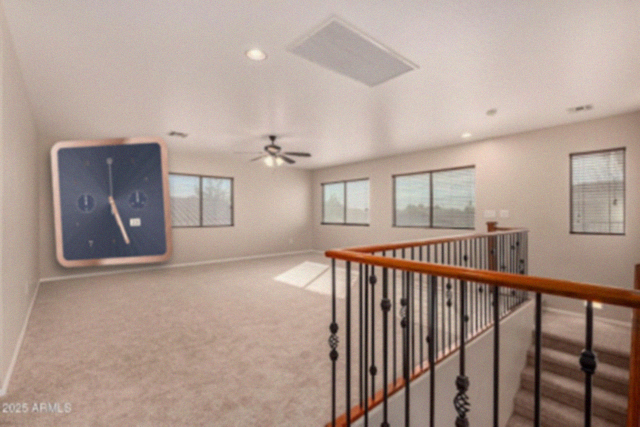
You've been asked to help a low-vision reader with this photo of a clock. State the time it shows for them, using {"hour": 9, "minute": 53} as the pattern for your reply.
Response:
{"hour": 5, "minute": 27}
